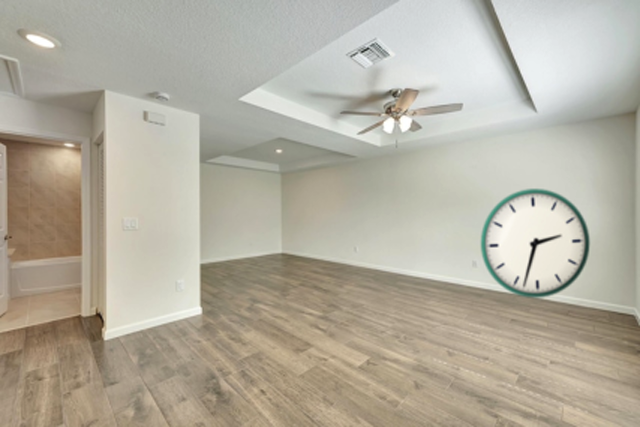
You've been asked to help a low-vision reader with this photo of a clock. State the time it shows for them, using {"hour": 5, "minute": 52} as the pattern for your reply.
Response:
{"hour": 2, "minute": 33}
